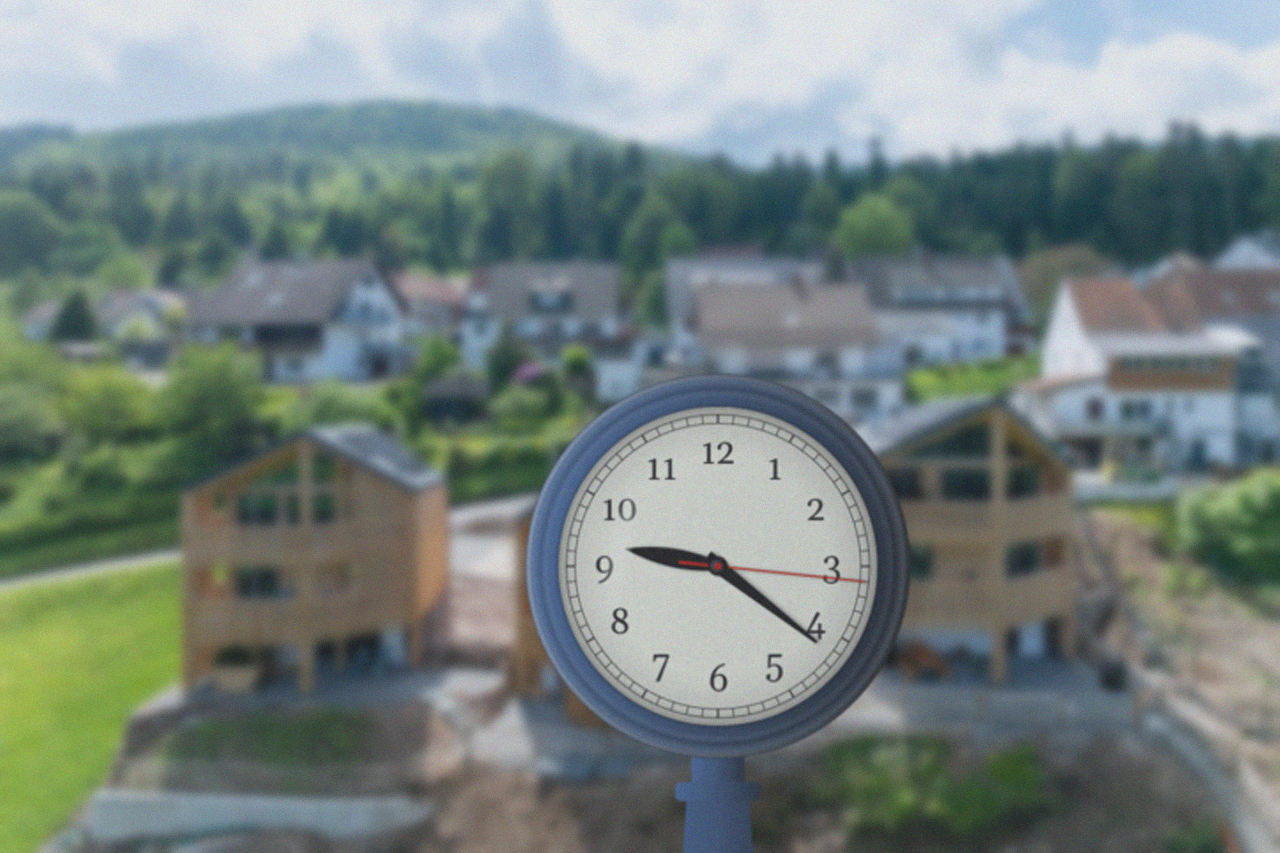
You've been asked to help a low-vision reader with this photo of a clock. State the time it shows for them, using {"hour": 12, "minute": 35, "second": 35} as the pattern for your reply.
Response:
{"hour": 9, "minute": 21, "second": 16}
